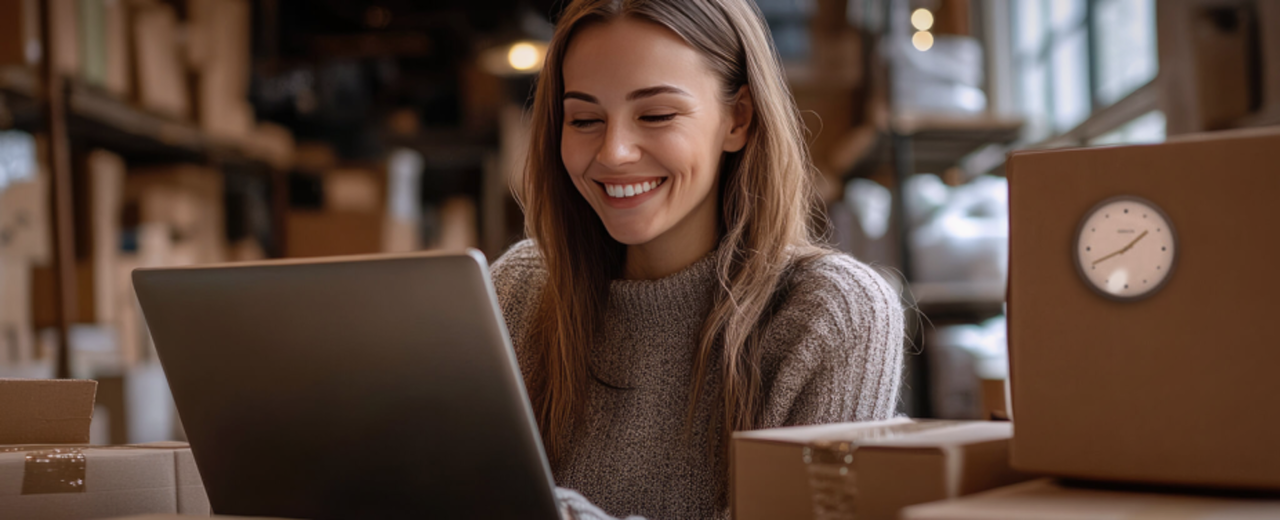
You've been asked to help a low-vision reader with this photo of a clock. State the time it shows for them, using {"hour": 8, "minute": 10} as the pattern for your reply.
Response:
{"hour": 1, "minute": 41}
